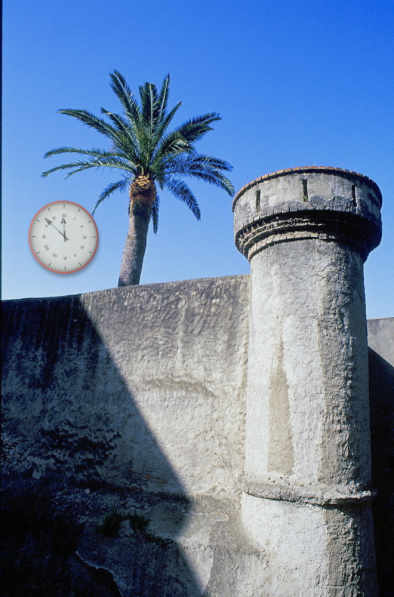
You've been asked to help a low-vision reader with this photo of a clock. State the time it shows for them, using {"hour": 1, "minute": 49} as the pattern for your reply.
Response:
{"hour": 11, "minute": 52}
